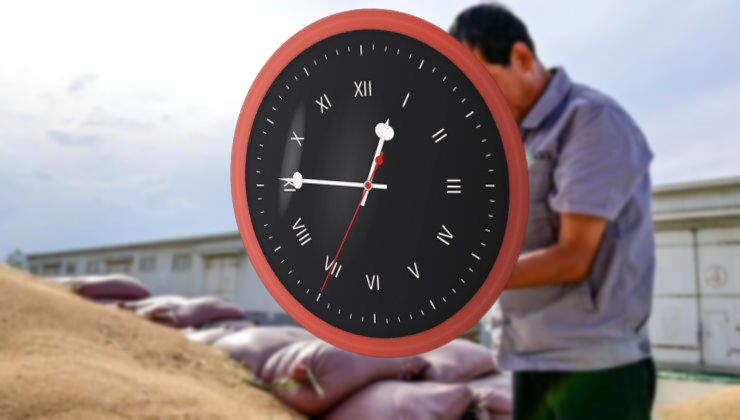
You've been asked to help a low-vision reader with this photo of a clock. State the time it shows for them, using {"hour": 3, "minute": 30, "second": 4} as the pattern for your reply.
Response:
{"hour": 12, "minute": 45, "second": 35}
